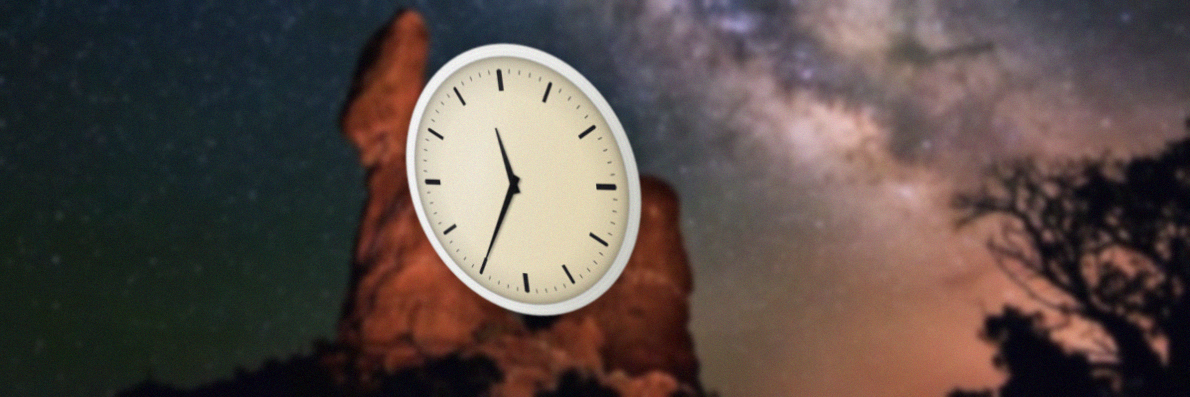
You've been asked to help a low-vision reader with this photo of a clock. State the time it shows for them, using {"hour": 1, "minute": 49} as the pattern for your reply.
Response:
{"hour": 11, "minute": 35}
